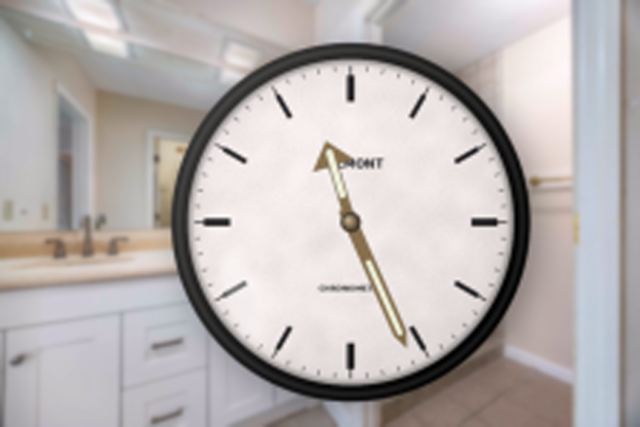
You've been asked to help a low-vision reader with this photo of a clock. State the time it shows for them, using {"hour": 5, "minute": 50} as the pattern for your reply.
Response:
{"hour": 11, "minute": 26}
